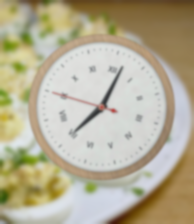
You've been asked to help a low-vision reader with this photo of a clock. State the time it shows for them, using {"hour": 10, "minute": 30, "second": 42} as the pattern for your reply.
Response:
{"hour": 7, "minute": 1, "second": 45}
